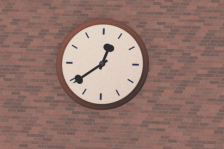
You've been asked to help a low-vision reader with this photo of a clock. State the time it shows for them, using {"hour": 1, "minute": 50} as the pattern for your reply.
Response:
{"hour": 12, "minute": 39}
